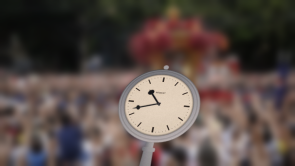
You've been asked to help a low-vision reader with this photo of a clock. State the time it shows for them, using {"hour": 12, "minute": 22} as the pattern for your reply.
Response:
{"hour": 10, "minute": 42}
